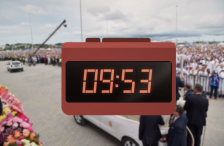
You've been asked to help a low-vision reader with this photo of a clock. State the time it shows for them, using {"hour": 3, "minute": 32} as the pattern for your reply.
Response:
{"hour": 9, "minute": 53}
